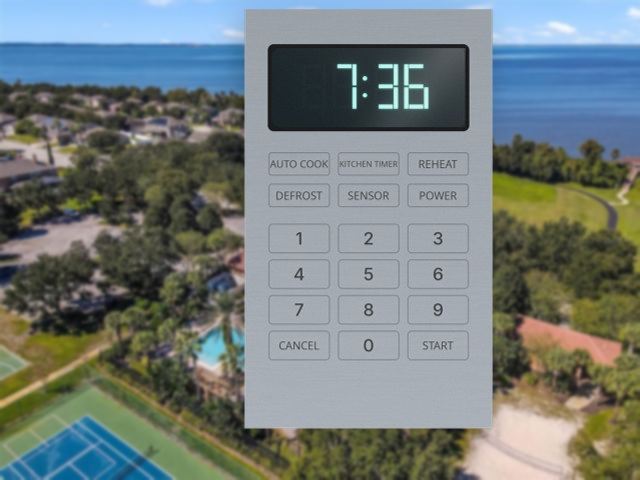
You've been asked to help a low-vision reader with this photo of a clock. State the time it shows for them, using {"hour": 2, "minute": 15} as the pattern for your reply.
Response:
{"hour": 7, "minute": 36}
